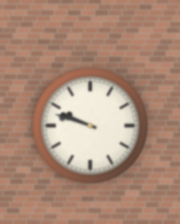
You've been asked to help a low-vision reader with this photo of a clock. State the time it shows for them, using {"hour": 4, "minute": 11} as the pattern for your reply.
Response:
{"hour": 9, "minute": 48}
